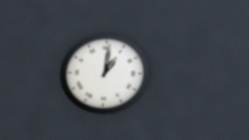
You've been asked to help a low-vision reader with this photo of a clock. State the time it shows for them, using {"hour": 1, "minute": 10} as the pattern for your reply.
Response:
{"hour": 1, "minute": 1}
